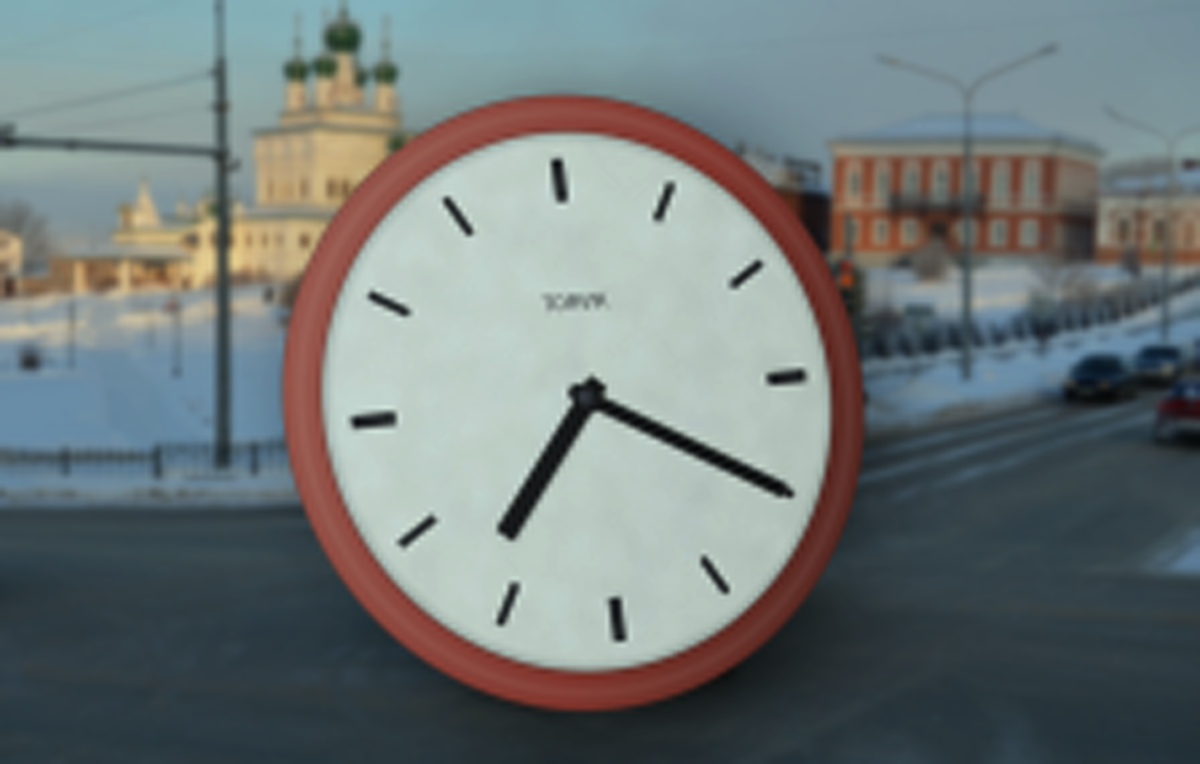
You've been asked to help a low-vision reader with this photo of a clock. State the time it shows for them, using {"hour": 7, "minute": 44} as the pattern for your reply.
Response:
{"hour": 7, "minute": 20}
